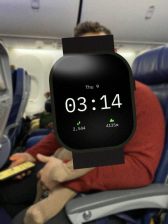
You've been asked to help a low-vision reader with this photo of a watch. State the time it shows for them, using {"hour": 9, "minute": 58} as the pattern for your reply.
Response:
{"hour": 3, "minute": 14}
